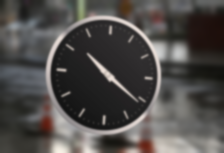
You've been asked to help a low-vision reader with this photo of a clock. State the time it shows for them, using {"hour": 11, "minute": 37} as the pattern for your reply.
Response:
{"hour": 10, "minute": 21}
